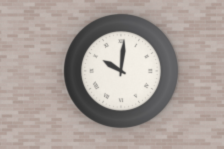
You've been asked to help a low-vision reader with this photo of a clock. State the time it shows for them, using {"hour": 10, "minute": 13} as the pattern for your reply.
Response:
{"hour": 10, "minute": 1}
